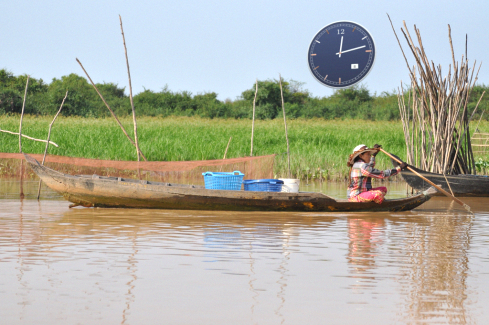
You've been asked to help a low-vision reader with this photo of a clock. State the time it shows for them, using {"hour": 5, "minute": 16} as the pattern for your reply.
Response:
{"hour": 12, "minute": 13}
